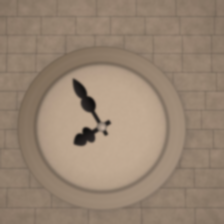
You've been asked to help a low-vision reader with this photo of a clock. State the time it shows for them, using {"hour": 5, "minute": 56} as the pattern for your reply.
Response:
{"hour": 7, "minute": 55}
